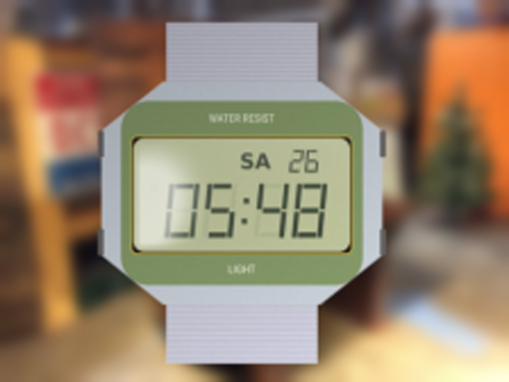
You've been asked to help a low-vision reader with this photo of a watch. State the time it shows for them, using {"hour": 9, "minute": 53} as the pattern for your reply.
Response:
{"hour": 5, "minute": 48}
